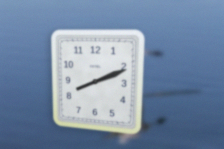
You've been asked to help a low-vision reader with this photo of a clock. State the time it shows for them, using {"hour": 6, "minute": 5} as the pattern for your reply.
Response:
{"hour": 8, "minute": 11}
